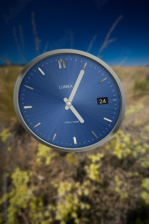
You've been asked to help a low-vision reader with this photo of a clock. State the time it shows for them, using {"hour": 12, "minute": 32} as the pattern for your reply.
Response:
{"hour": 5, "minute": 5}
